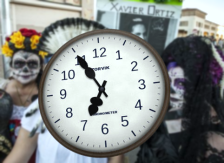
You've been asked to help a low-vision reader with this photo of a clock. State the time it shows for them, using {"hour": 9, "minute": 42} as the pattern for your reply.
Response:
{"hour": 6, "minute": 55}
